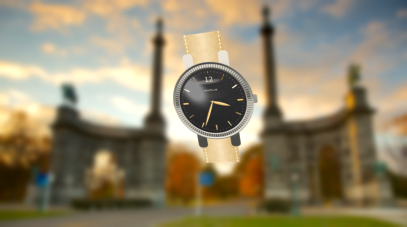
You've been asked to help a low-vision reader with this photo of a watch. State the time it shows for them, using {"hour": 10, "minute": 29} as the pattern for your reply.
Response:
{"hour": 3, "minute": 34}
